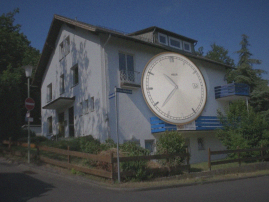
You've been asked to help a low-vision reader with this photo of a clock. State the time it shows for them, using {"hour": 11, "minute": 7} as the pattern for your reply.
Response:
{"hour": 10, "minute": 38}
